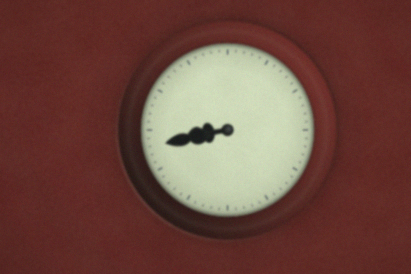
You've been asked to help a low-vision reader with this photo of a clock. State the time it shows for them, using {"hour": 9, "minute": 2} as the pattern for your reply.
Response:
{"hour": 8, "minute": 43}
